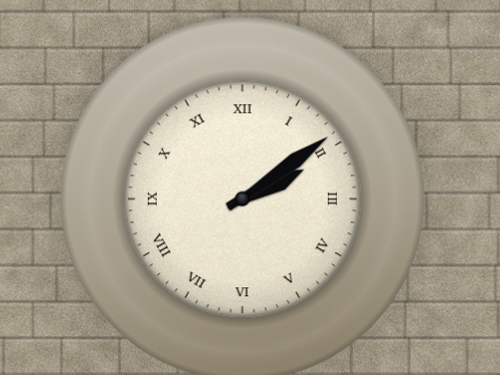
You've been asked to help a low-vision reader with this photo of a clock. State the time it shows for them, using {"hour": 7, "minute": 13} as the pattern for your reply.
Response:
{"hour": 2, "minute": 9}
